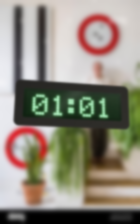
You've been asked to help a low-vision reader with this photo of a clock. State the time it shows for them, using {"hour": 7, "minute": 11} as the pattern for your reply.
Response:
{"hour": 1, "minute": 1}
